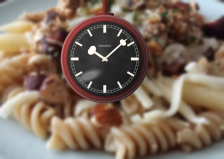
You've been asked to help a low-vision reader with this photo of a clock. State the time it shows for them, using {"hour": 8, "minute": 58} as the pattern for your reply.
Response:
{"hour": 10, "minute": 8}
